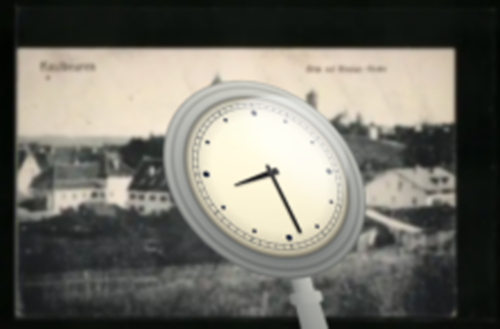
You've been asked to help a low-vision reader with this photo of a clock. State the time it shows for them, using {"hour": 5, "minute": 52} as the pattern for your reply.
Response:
{"hour": 8, "minute": 28}
